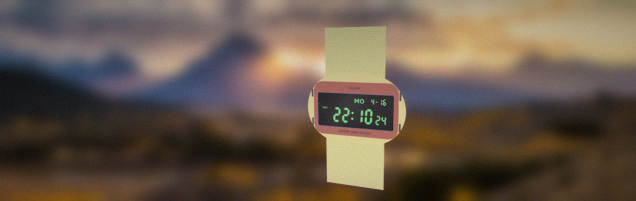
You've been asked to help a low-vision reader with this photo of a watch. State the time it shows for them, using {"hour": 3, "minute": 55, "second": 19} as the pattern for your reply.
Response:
{"hour": 22, "minute": 10, "second": 24}
